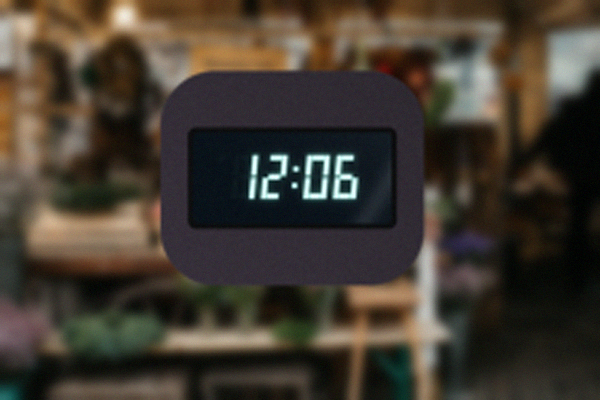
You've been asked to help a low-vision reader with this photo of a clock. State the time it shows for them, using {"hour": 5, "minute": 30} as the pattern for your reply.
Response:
{"hour": 12, "minute": 6}
